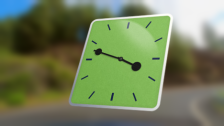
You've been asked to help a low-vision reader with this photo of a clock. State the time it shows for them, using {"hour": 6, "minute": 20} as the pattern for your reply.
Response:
{"hour": 3, "minute": 48}
